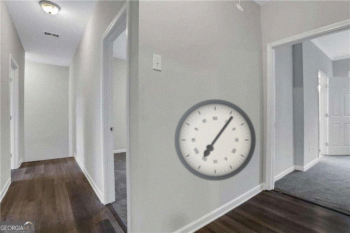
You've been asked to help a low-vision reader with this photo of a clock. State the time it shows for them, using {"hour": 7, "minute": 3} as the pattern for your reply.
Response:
{"hour": 7, "minute": 6}
